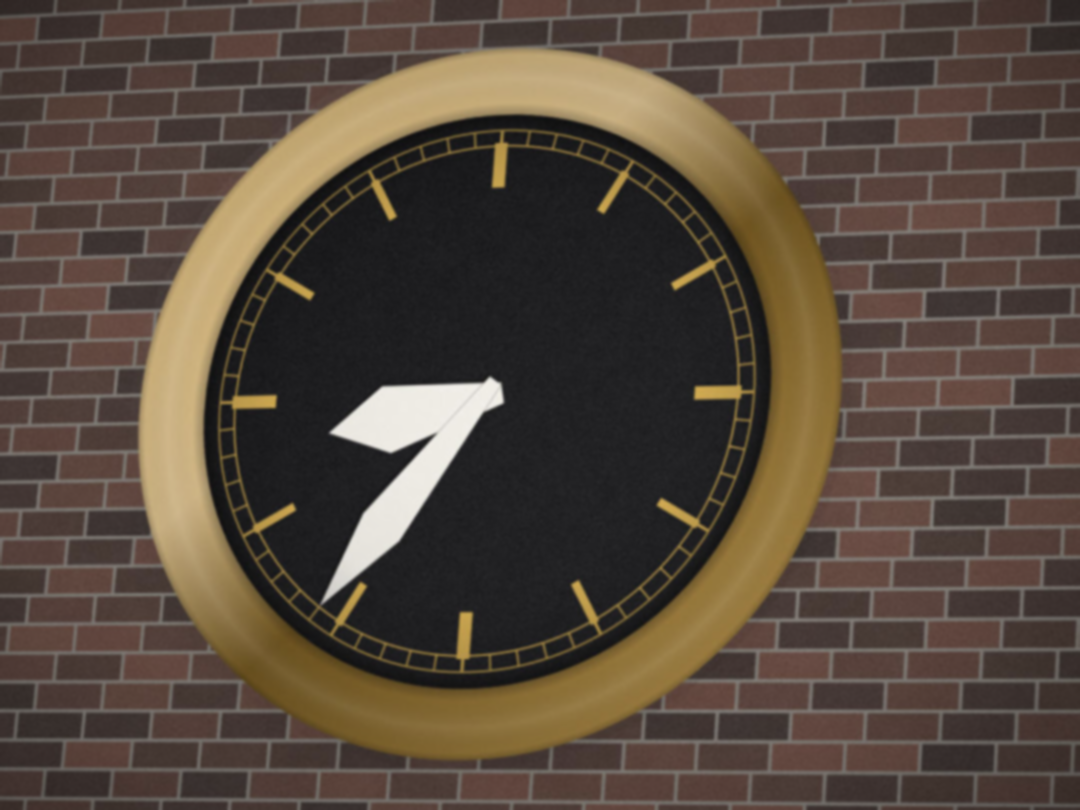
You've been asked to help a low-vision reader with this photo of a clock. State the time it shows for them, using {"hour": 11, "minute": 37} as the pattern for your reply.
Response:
{"hour": 8, "minute": 36}
